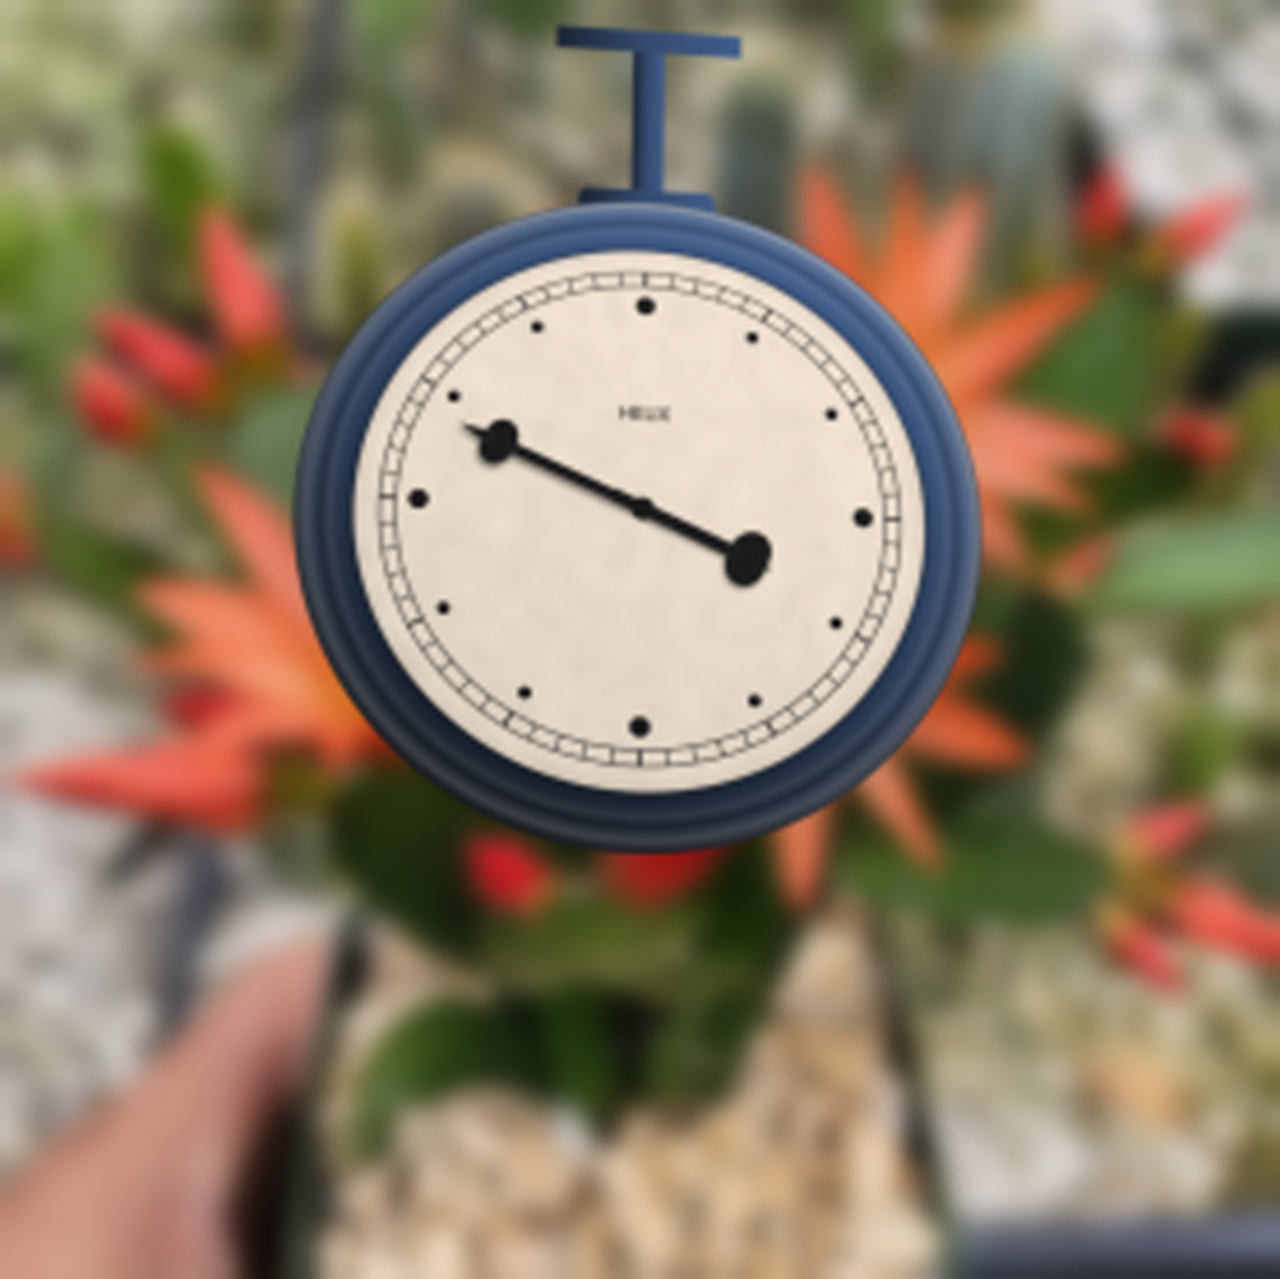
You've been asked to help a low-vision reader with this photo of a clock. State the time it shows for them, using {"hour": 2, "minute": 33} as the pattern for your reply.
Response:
{"hour": 3, "minute": 49}
